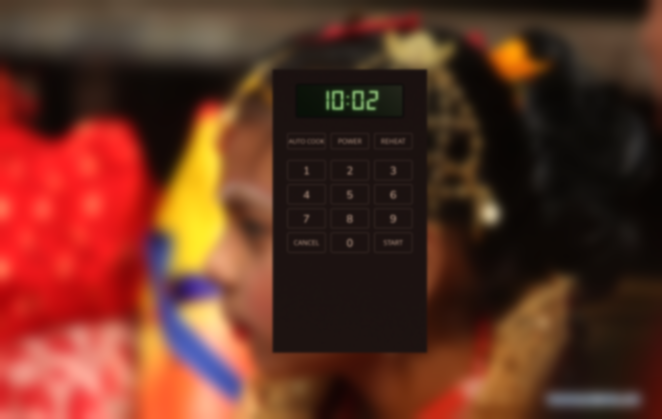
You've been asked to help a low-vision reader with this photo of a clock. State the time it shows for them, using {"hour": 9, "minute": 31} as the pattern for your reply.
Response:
{"hour": 10, "minute": 2}
